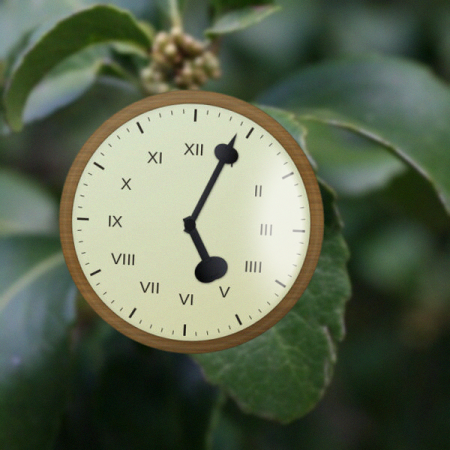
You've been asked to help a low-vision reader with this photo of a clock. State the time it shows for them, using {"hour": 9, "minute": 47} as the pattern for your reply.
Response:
{"hour": 5, "minute": 4}
